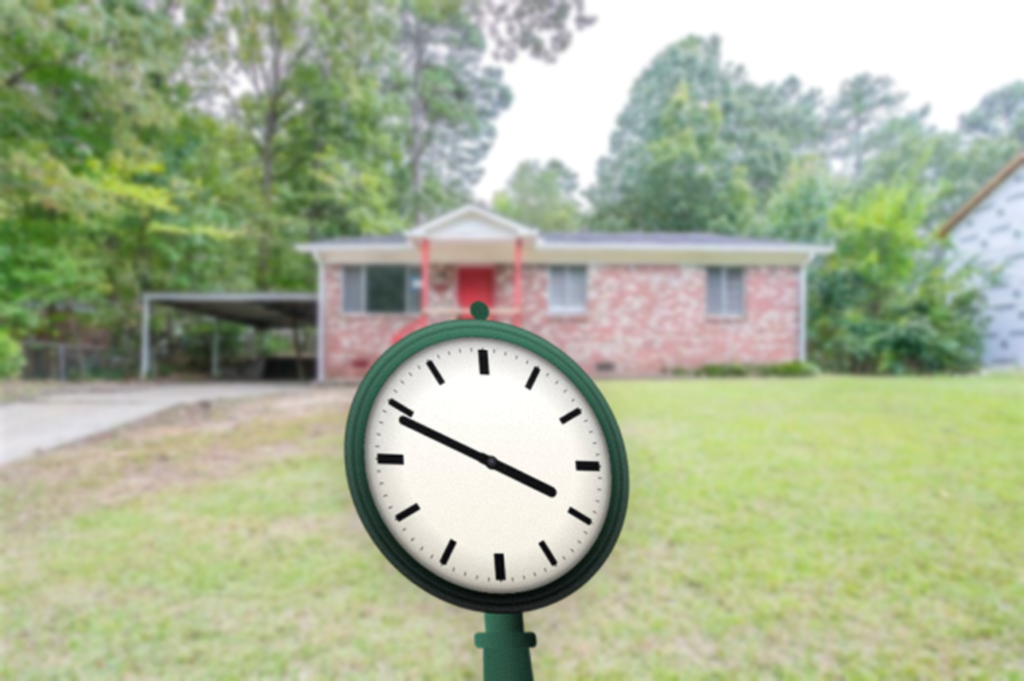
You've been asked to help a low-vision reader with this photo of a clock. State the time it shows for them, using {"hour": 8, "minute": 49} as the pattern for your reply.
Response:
{"hour": 3, "minute": 49}
